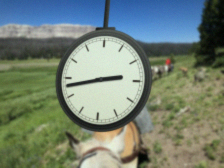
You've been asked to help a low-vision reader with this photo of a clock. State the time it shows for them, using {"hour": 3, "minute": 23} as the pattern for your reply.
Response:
{"hour": 2, "minute": 43}
